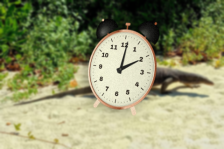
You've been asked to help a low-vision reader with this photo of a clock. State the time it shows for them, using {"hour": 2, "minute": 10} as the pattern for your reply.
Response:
{"hour": 2, "minute": 1}
